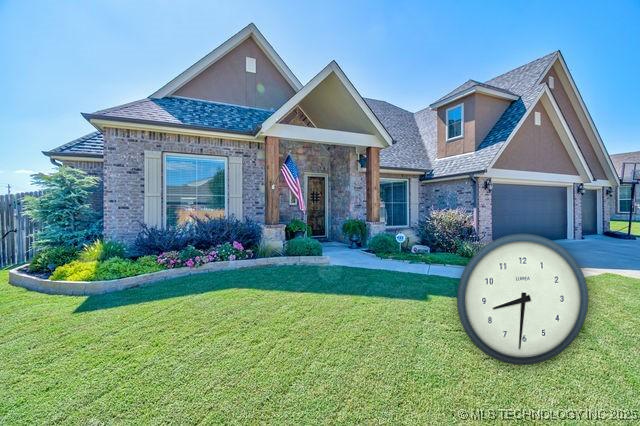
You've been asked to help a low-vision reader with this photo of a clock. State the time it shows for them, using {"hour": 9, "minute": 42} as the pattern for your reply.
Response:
{"hour": 8, "minute": 31}
